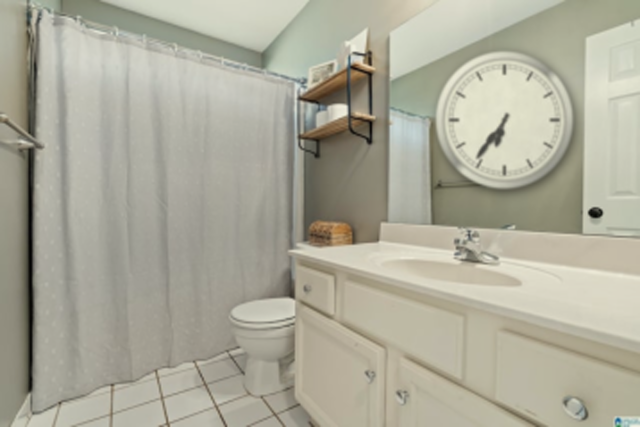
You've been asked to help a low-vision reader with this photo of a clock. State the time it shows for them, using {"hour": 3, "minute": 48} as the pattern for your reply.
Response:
{"hour": 6, "minute": 36}
